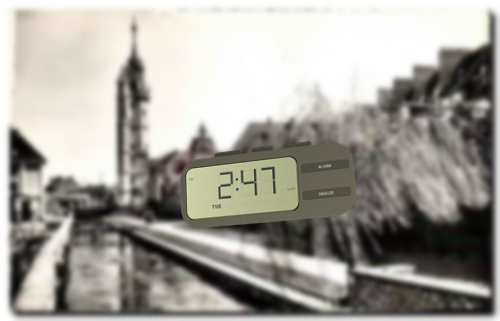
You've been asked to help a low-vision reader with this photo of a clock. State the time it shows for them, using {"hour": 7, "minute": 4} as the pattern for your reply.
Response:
{"hour": 2, "minute": 47}
